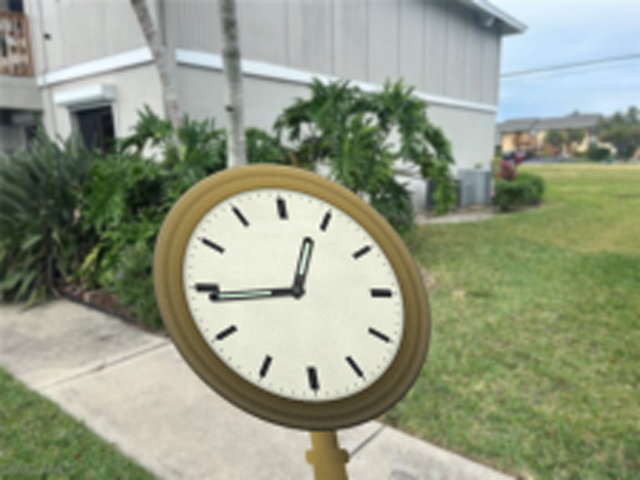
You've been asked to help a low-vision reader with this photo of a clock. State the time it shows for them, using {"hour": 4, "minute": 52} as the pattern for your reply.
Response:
{"hour": 12, "minute": 44}
